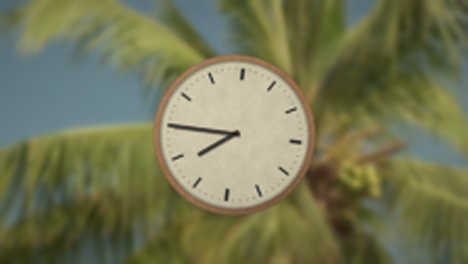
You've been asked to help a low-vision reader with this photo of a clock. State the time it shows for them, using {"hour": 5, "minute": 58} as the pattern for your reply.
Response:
{"hour": 7, "minute": 45}
